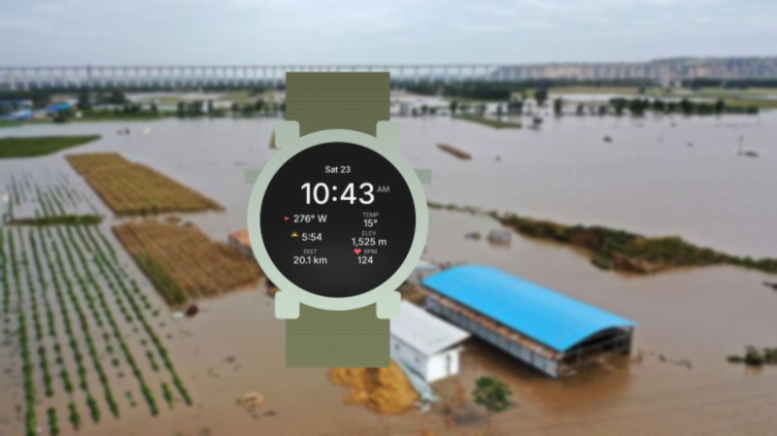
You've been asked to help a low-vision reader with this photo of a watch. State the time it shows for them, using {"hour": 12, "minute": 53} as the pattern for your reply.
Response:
{"hour": 10, "minute": 43}
